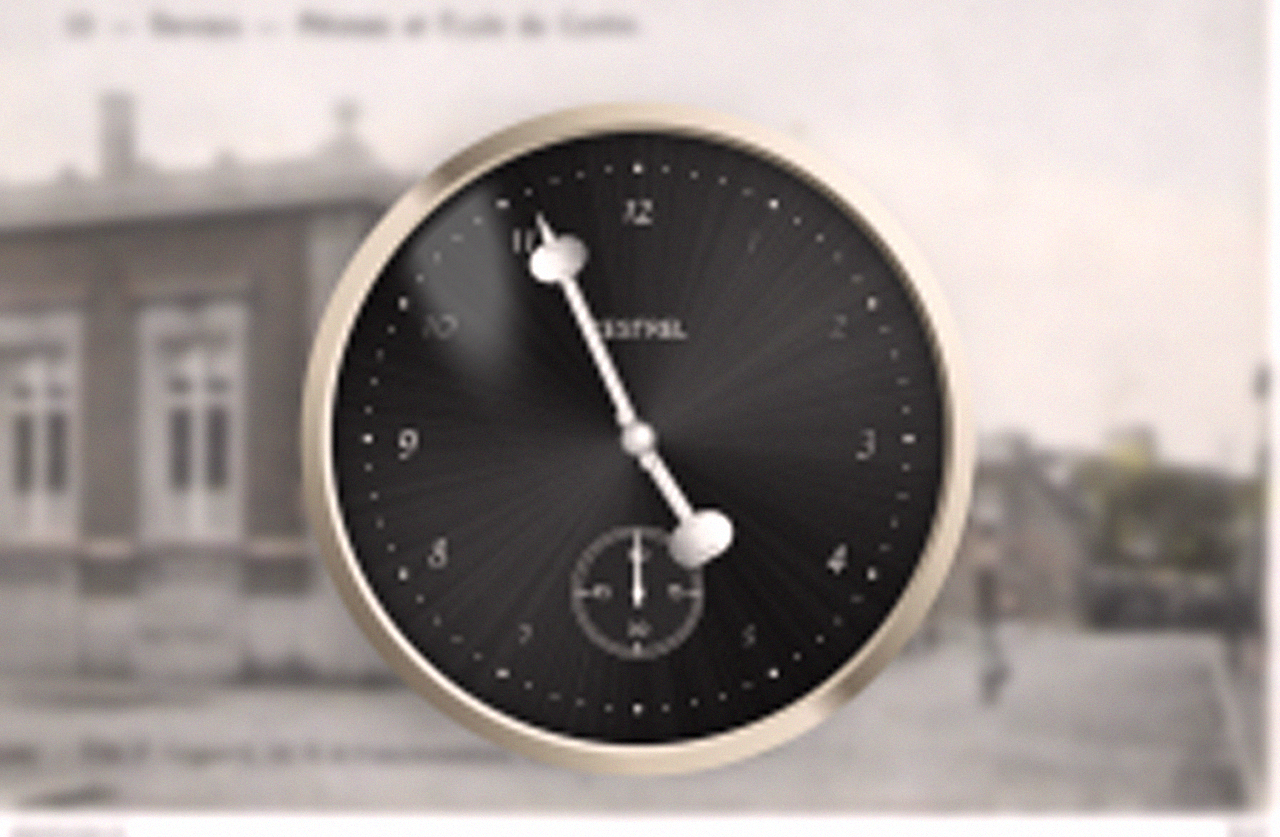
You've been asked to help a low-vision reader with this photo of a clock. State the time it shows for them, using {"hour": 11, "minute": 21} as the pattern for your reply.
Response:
{"hour": 4, "minute": 56}
